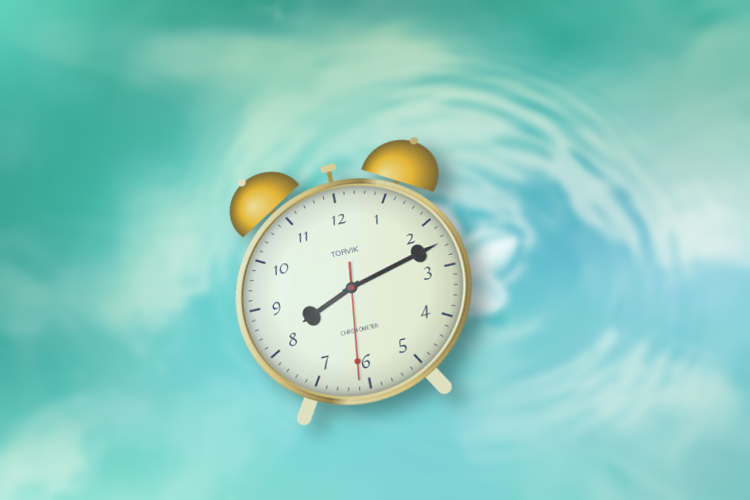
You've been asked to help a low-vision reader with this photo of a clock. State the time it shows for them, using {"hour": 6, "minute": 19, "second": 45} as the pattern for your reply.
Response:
{"hour": 8, "minute": 12, "second": 31}
